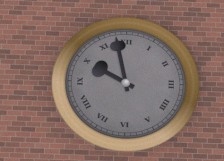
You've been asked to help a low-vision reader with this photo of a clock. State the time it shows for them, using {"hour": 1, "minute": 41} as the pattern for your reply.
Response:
{"hour": 9, "minute": 58}
